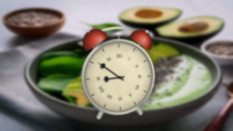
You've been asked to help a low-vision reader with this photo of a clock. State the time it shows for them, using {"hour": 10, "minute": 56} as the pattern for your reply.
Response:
{"hour": 8, "minute": 51}
